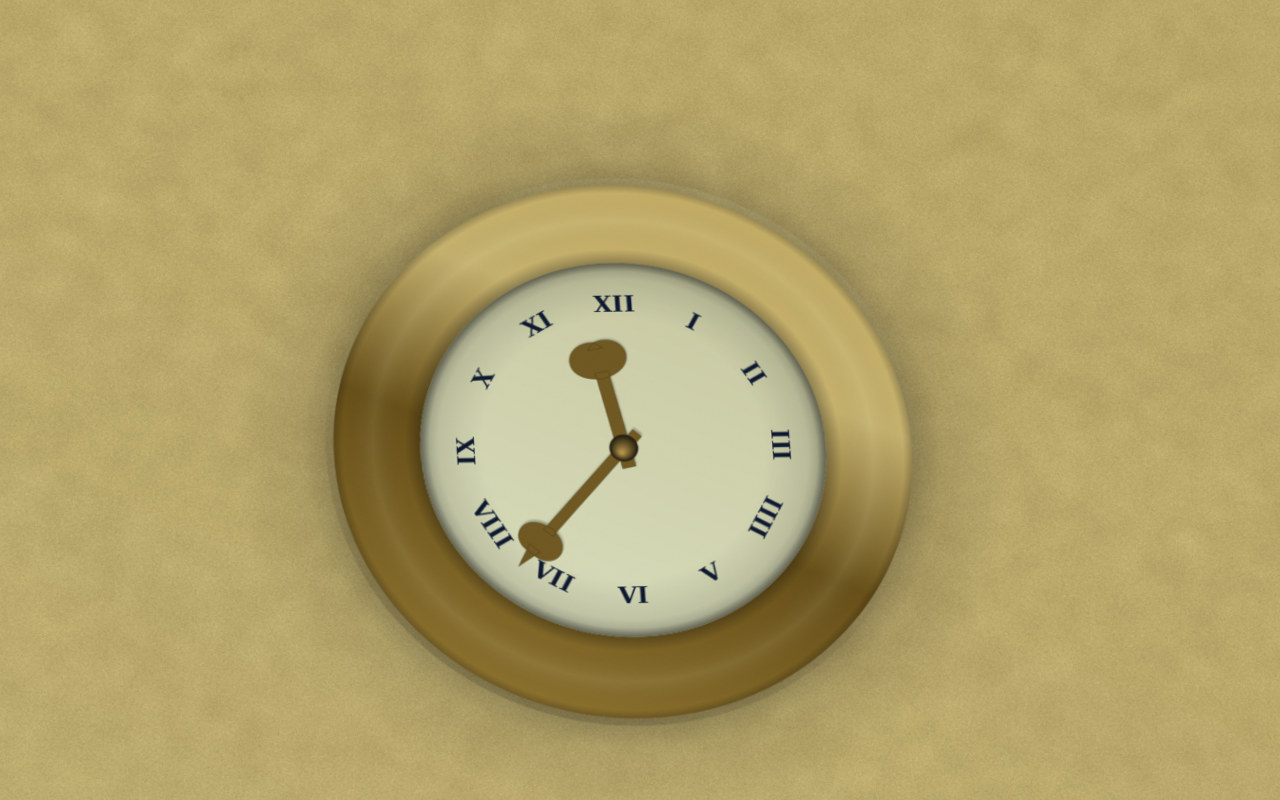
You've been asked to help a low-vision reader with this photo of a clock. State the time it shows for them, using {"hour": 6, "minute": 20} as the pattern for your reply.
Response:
{"hour": 11, "minute": 37}
